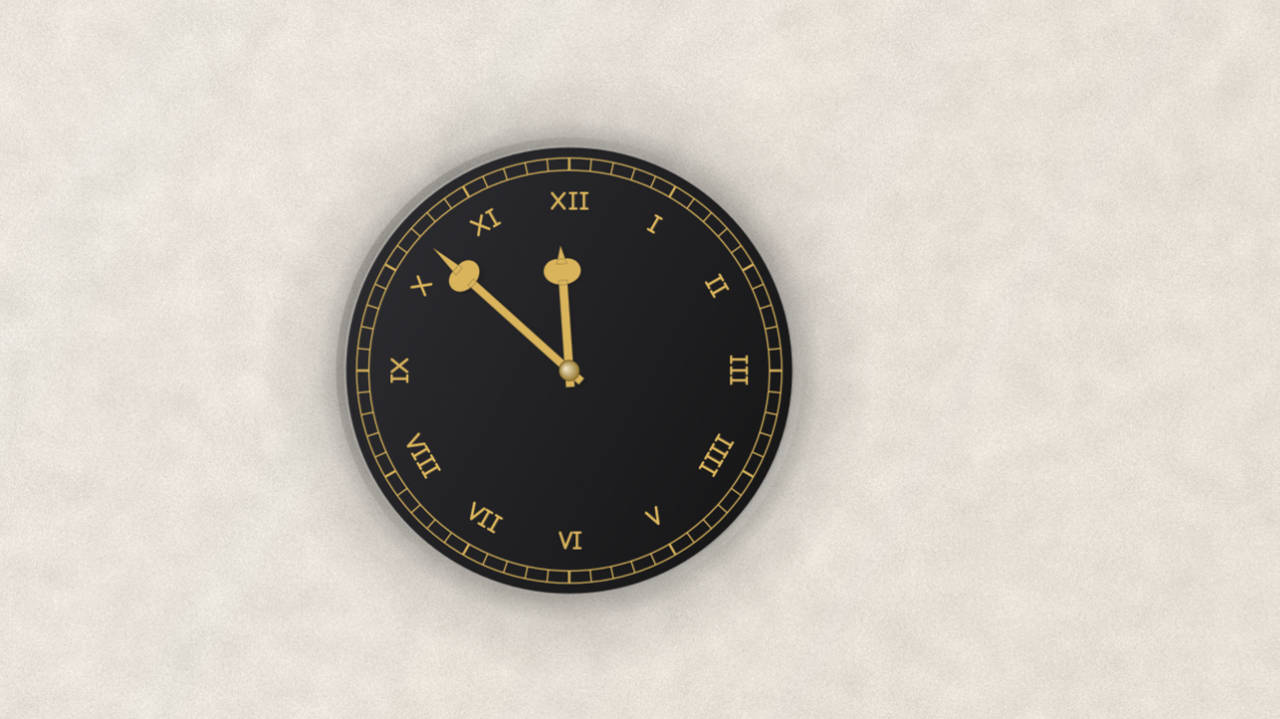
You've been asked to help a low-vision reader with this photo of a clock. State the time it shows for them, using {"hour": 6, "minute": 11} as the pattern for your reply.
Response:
{"hour": 11, "minute": 52}
